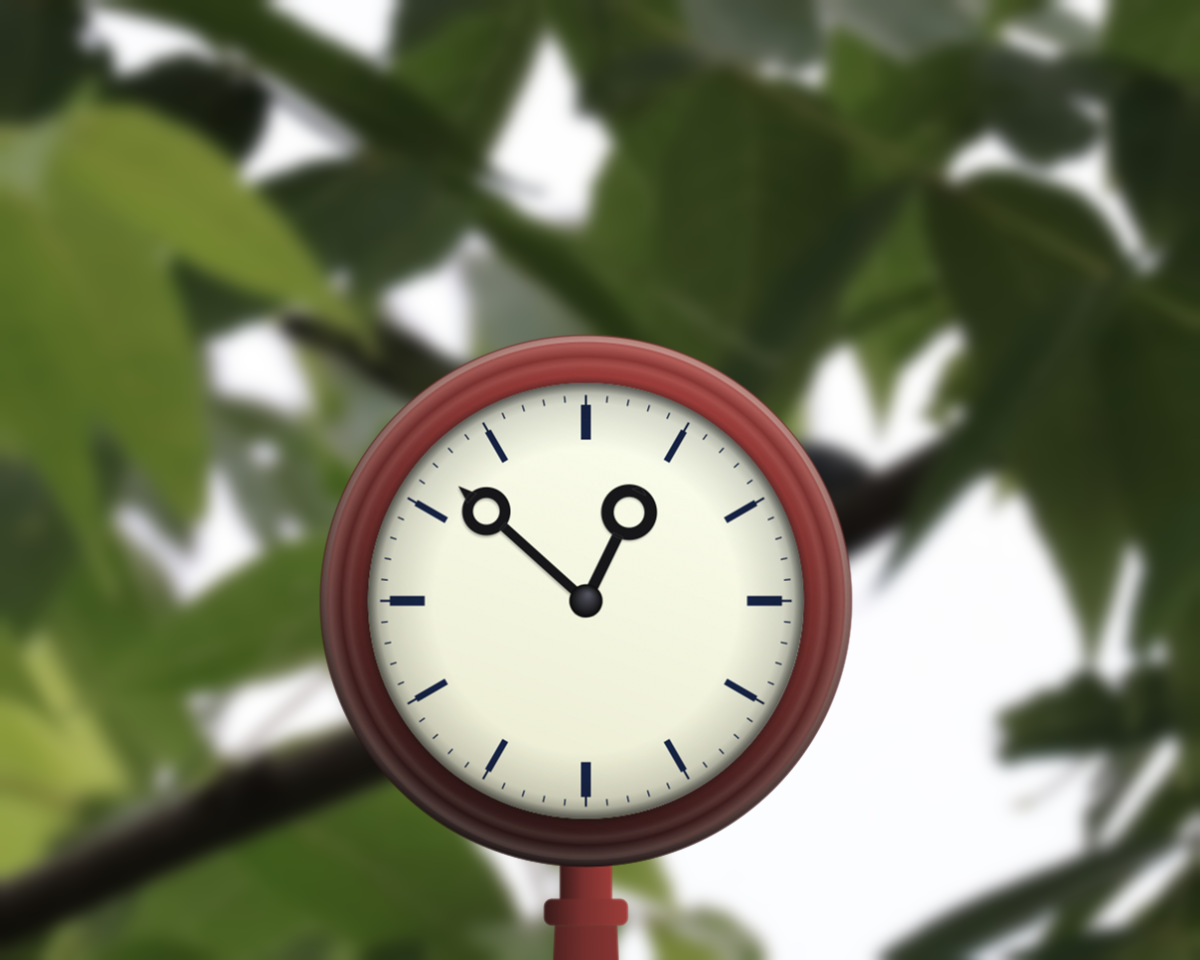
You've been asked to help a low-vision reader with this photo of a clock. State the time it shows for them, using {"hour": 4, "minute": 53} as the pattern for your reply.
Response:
{"hour": 12, "minute": 52}
